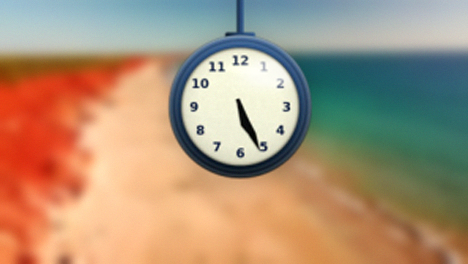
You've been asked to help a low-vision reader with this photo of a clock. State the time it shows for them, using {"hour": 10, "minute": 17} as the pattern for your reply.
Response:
{"hour": 5, "minute": 26}
